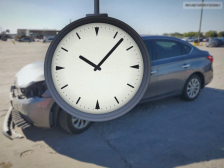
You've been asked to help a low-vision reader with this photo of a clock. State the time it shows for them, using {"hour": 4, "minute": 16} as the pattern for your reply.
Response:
{"hour": 10, "minute": 7}
